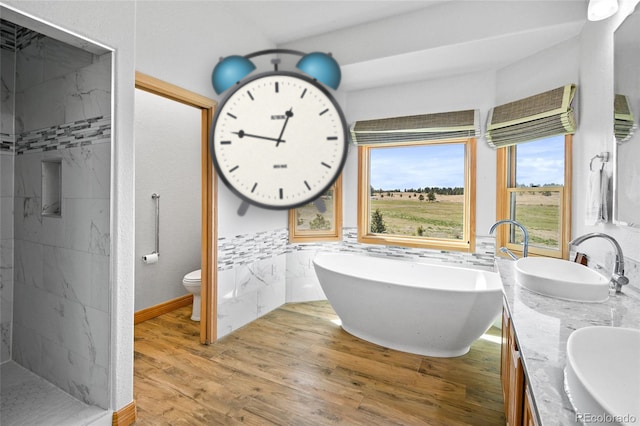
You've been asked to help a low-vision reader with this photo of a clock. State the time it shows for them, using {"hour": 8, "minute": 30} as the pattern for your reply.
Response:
{"hour": 12, "minute": 47}
